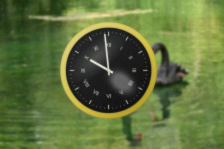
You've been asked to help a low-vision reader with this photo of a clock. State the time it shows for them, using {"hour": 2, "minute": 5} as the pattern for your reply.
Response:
{"hour": 9, "minute": 59}
